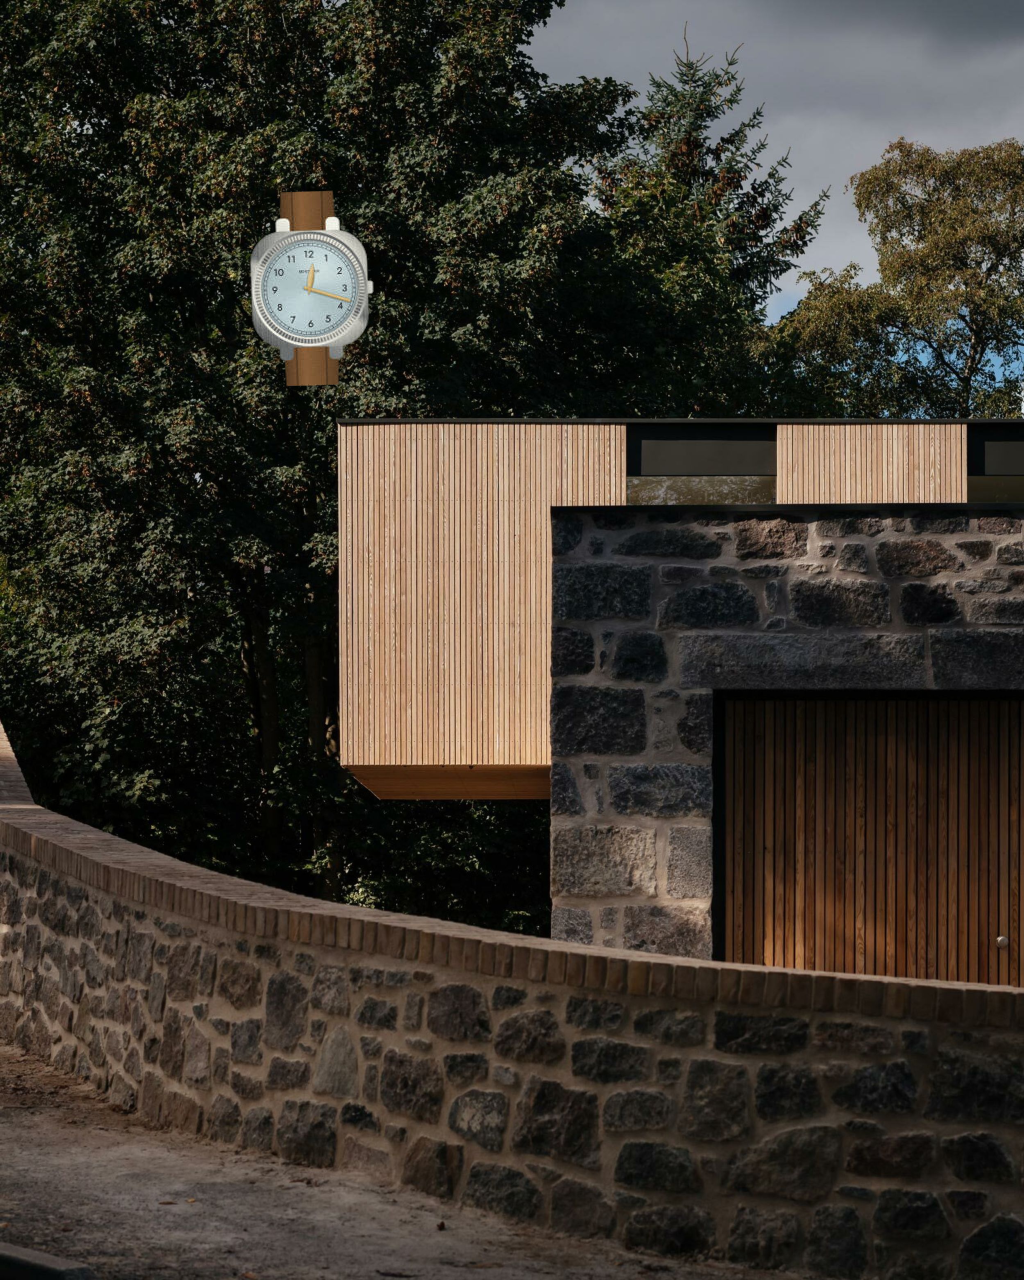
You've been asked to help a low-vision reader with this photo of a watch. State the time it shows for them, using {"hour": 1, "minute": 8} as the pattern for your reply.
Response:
{"hour": 12, "minute": 18}
